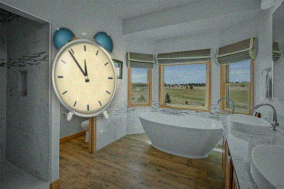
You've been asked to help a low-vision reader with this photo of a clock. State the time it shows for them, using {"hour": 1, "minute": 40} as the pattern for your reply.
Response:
{"hour": 11, "minute": 54}
